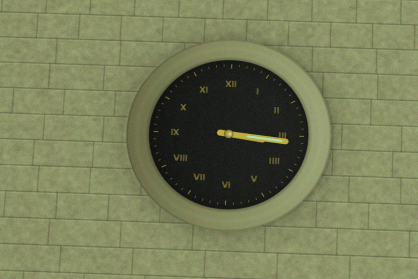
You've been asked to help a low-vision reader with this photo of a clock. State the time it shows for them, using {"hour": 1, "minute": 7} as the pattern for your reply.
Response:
{"hour": 3, "minute": 16}
